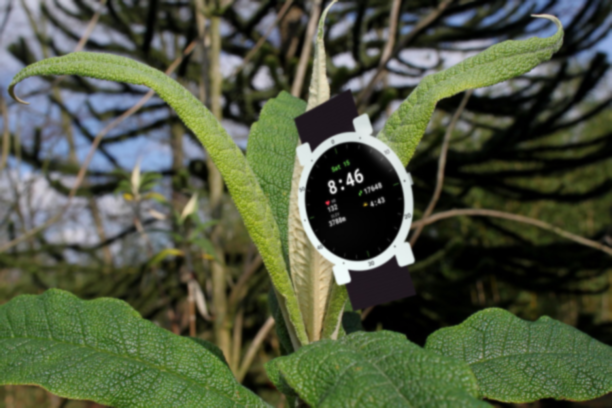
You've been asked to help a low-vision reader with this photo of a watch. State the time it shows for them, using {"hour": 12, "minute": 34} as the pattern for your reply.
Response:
{"hour": 8, "minute": 46}
